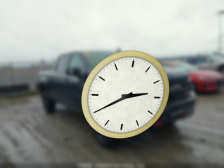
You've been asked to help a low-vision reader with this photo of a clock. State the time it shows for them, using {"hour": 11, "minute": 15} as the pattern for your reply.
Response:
{"hour": 2, "minute": 40}
